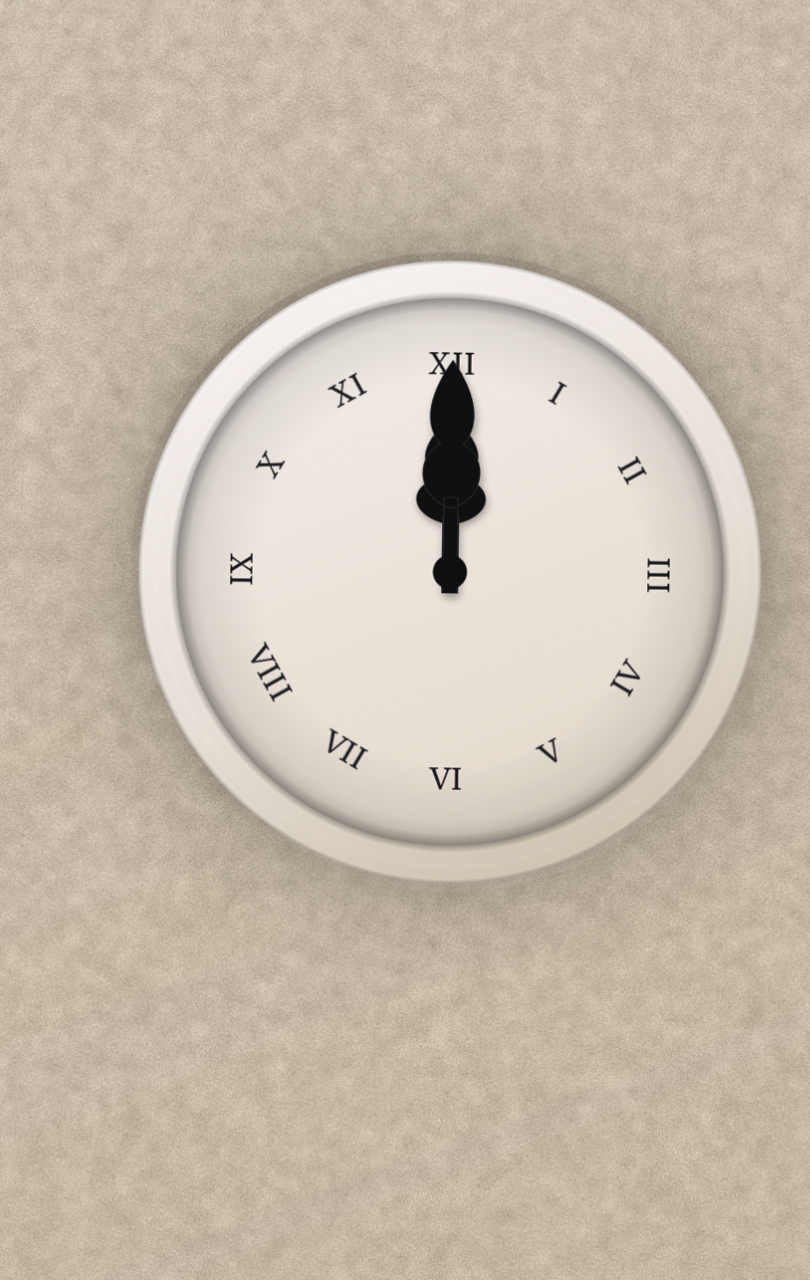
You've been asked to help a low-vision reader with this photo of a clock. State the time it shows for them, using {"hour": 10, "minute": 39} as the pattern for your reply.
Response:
{"hour": 12, "minute": 0}
